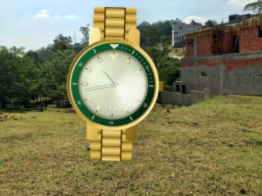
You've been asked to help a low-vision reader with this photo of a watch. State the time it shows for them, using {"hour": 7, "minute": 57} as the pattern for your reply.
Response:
{"hour": 10, "minute": 43}
